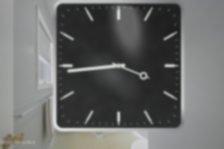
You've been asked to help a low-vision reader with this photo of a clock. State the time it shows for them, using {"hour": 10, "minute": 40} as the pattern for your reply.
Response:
{"hour": 3, "minute": 44}
